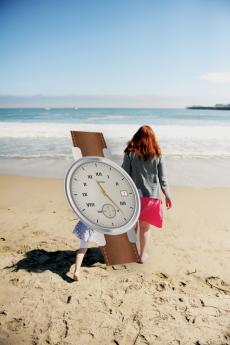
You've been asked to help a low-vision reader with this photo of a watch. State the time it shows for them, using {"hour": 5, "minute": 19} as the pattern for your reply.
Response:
{"hour": 11, "minute": 24}
